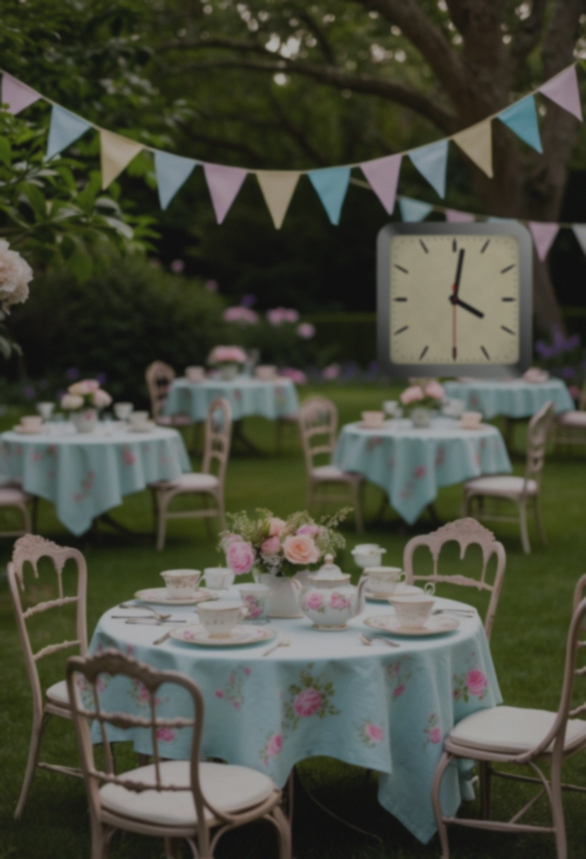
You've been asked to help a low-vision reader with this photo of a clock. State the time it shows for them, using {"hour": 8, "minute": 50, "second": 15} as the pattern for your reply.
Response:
{"hour": 4, "minute": 1, "second": 30}
